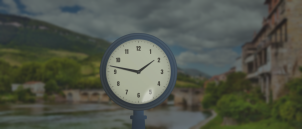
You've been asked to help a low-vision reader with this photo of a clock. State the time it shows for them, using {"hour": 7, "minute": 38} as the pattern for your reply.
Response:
{"hour": 1, "minute": 47}
